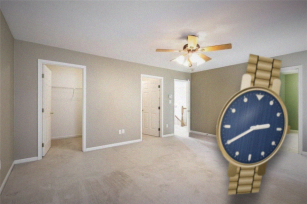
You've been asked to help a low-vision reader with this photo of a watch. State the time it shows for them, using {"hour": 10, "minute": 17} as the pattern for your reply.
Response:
{"hour": 2, "minute": 40}
